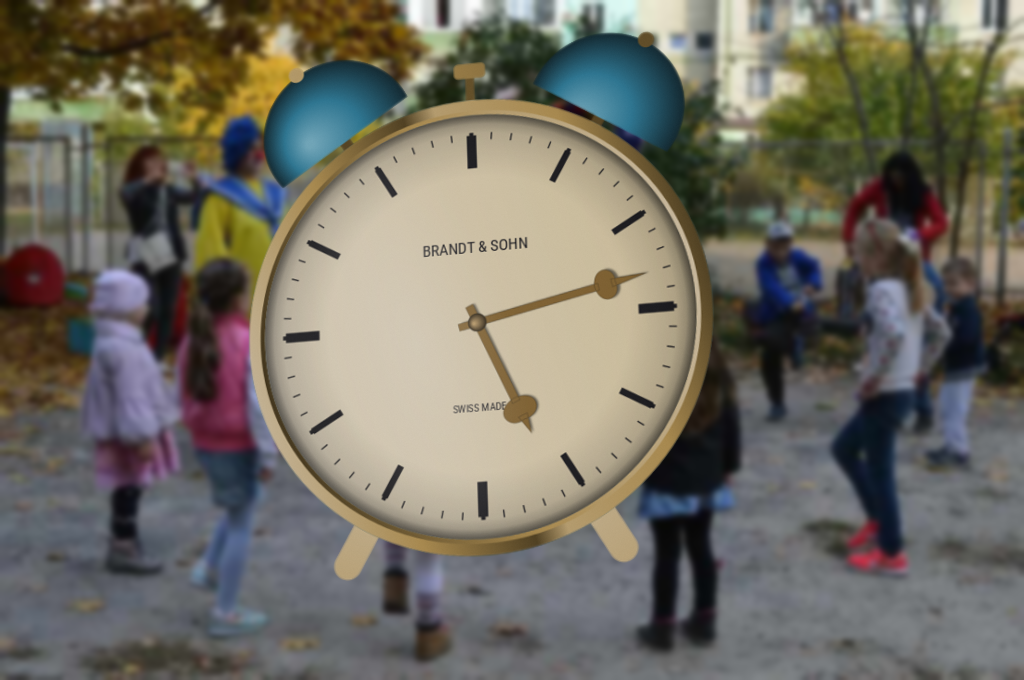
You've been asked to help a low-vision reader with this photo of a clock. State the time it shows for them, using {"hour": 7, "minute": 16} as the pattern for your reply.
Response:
{"hour": 5, "minute": 13}
